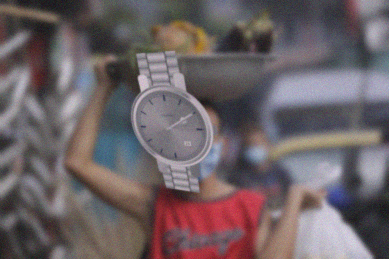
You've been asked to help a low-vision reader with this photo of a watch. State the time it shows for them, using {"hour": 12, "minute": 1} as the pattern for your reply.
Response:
{"hour": 2, "minute": 10}
